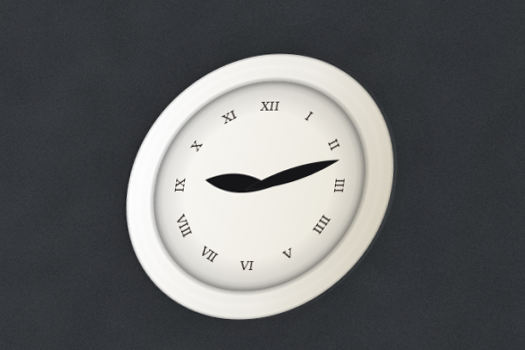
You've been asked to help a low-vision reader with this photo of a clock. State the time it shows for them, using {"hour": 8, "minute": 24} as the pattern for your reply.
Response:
{"hour": 9, "minute": 12}
